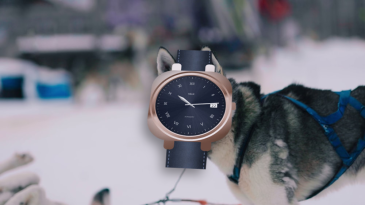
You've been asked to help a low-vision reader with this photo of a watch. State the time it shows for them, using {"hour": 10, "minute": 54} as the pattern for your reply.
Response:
{"hour": 10, "minute": 14}
